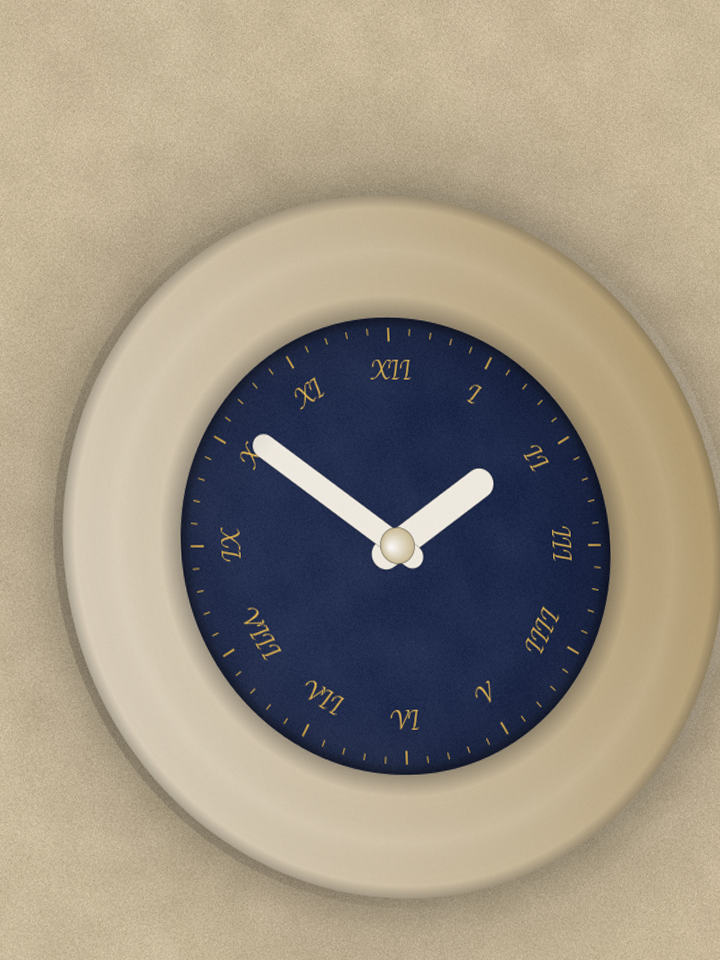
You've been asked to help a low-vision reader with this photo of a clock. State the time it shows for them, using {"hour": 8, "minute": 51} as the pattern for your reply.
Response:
{"hour": 1, "minute": 51}
